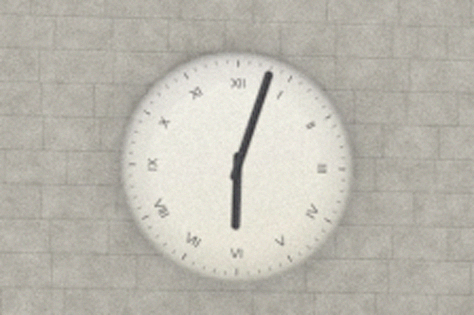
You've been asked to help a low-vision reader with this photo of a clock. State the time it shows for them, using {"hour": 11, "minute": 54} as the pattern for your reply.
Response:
{"hour": 6, "minute": 3}
